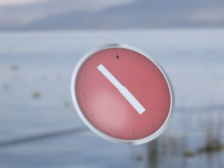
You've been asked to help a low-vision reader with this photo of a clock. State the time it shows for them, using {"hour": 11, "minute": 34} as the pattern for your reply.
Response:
{"hour": 4, "minute": 54}
